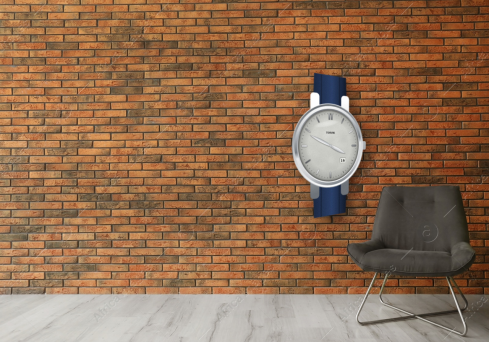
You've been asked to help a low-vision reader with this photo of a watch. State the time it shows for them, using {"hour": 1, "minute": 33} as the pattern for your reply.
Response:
{"hour": 3, "minute": 49}
